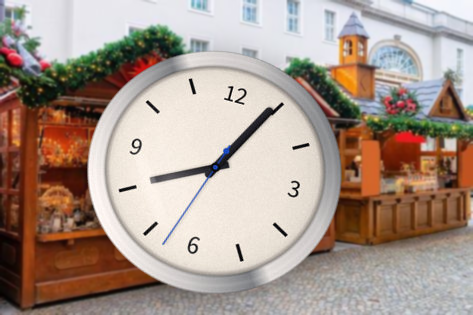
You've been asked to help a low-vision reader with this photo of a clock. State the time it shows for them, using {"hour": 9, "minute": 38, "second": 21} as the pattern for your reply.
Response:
{"hour": 8, "minute": 4, "second": 33}
